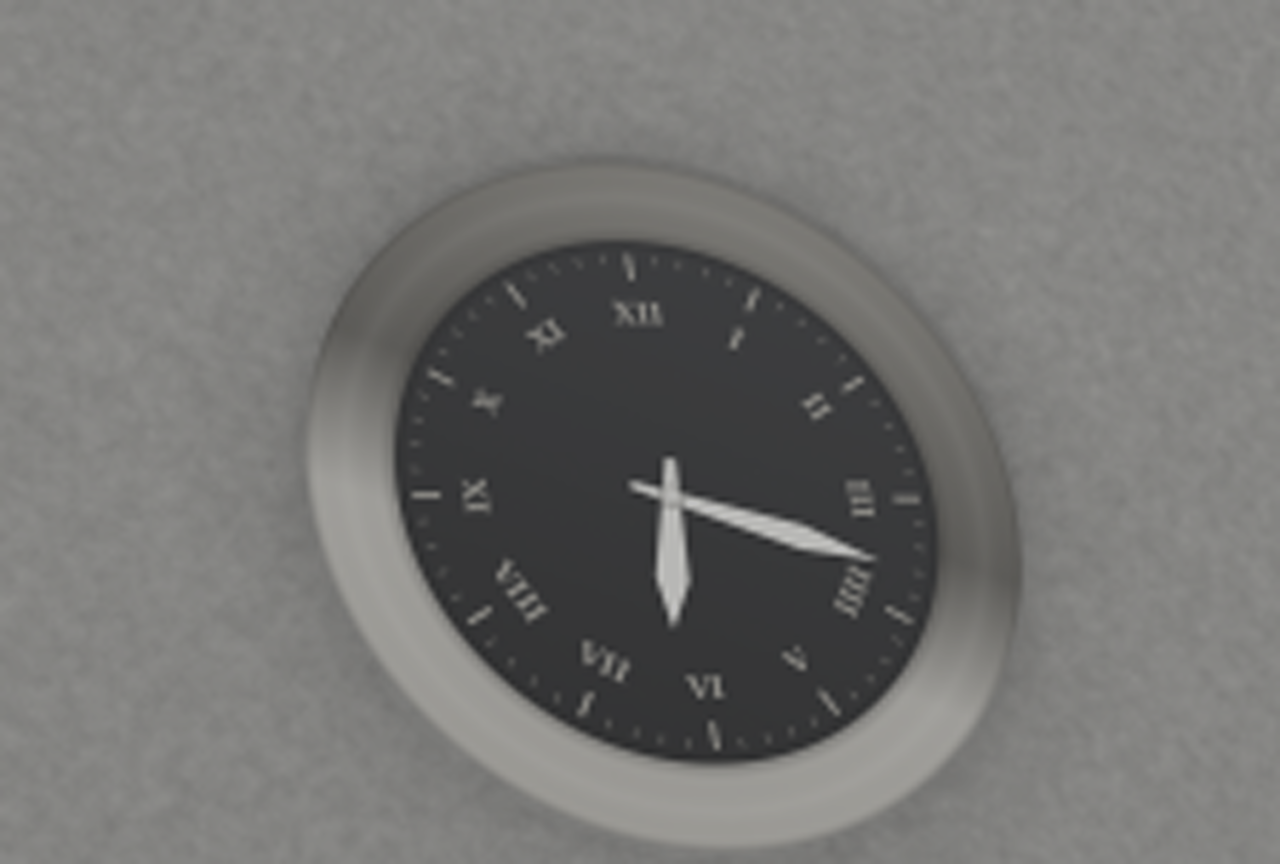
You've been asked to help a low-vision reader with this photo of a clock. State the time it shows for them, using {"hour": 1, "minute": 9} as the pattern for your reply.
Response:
{"hour": 6, "minute": 18}
